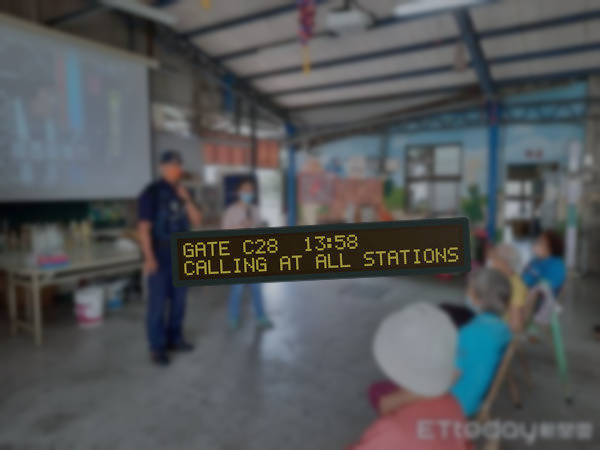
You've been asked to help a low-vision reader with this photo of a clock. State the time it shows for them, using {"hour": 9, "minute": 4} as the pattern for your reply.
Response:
{"hour": 13, "minute": 58}
